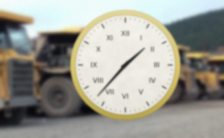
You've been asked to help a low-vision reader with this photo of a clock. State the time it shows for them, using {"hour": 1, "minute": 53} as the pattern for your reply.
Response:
{"hour": 1, "minute": 37}
